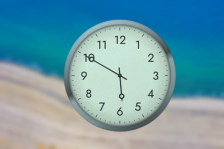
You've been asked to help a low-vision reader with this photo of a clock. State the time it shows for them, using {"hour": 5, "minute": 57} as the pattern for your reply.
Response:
{"hour": 5, "minute": 50}
